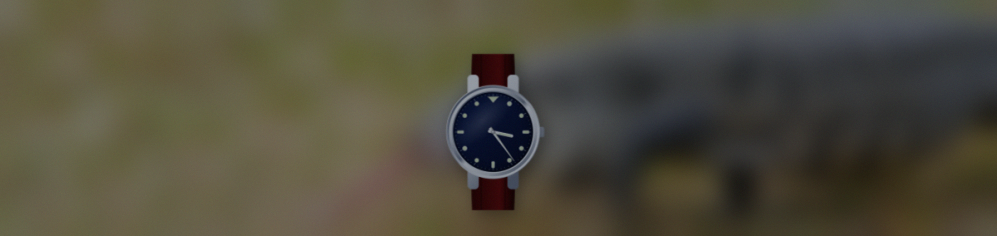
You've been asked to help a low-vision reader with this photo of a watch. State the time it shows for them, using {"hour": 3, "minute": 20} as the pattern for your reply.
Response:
{"hour": 3, "minute": 24}
